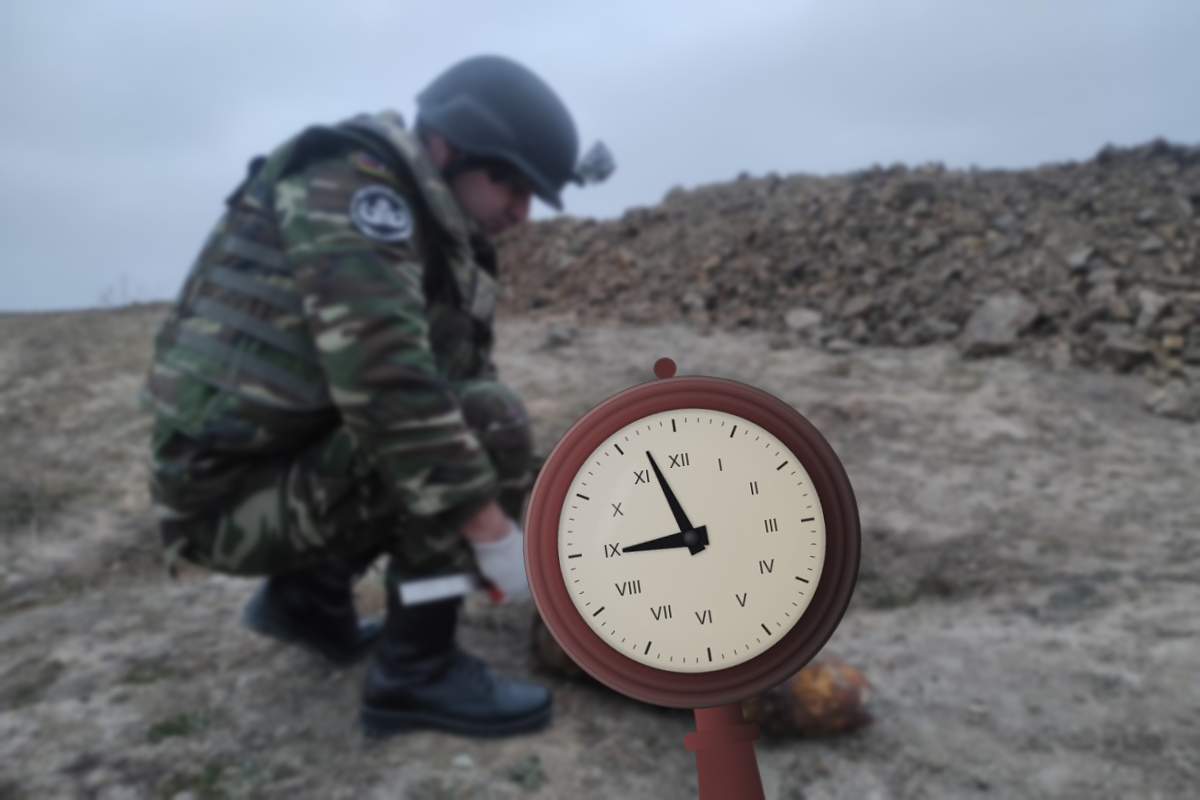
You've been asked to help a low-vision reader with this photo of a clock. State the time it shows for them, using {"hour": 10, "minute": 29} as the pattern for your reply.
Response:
{"hour": 8, "minute": 57}
